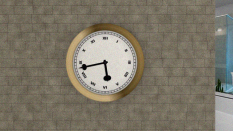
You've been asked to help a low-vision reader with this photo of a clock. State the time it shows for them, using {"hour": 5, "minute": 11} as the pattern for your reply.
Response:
{"hour": 5, "minute": 43}
